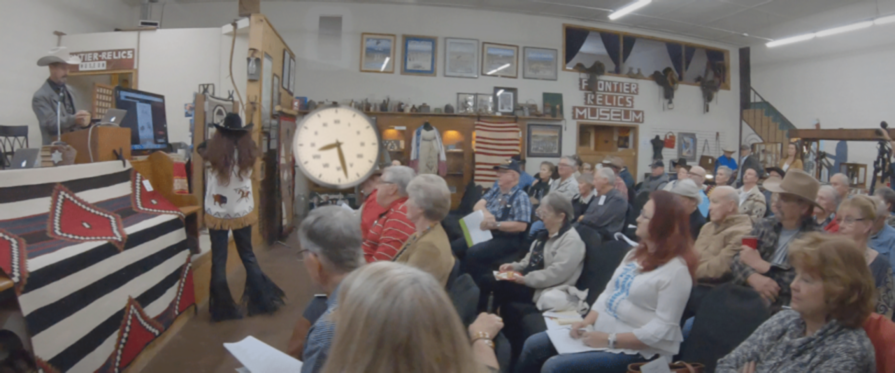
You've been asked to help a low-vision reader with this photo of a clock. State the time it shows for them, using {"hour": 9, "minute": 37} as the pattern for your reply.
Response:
{"hour": 8, "minute": 28}
